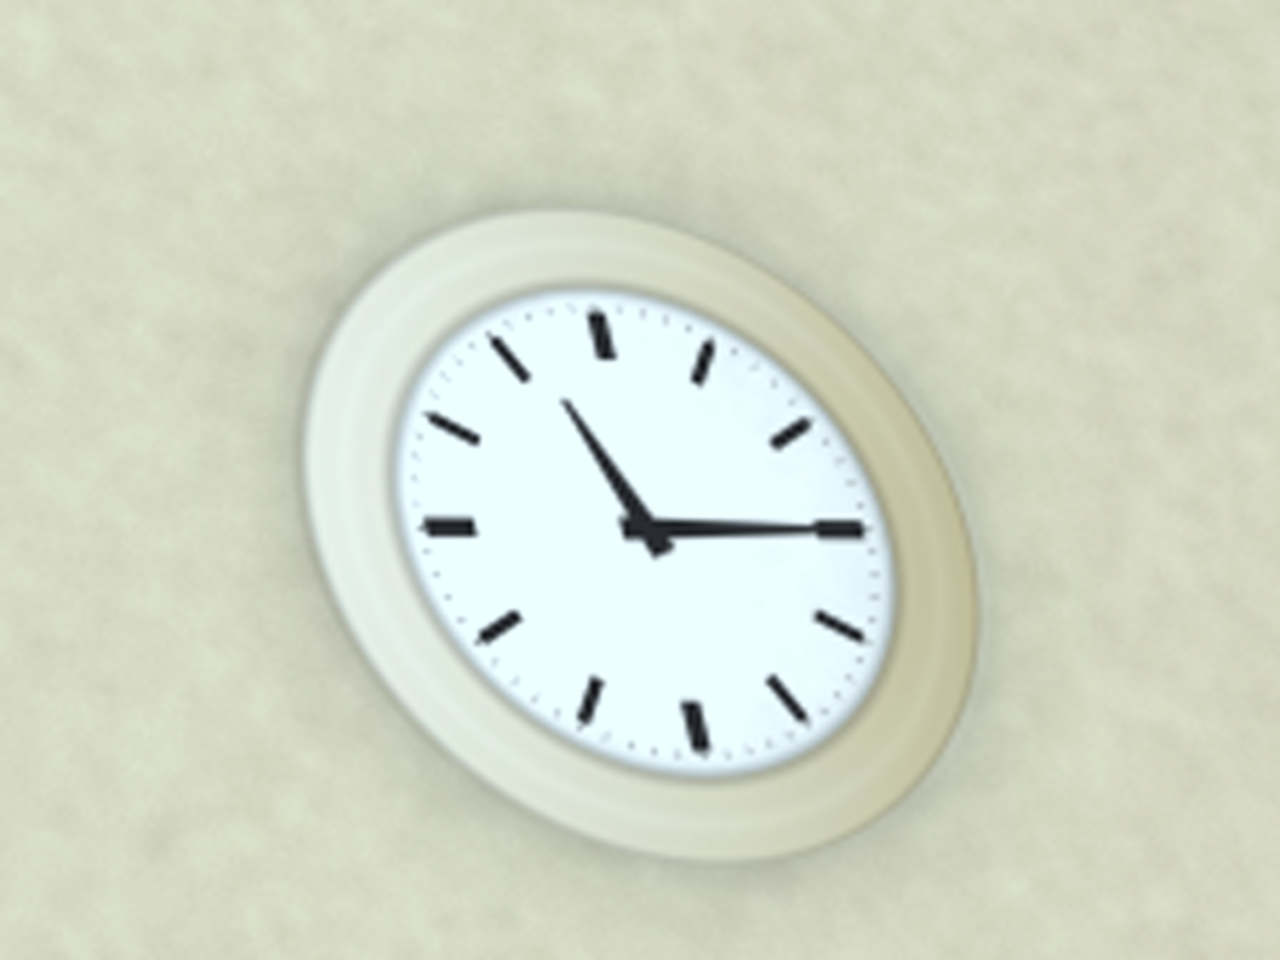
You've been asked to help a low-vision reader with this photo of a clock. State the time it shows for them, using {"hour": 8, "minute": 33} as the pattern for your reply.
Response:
{"hour": 11, "minute": 15}
